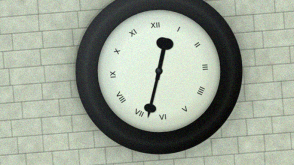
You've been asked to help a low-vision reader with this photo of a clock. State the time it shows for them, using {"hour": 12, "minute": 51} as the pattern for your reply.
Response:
{"hour": 12, "minute": 33}
